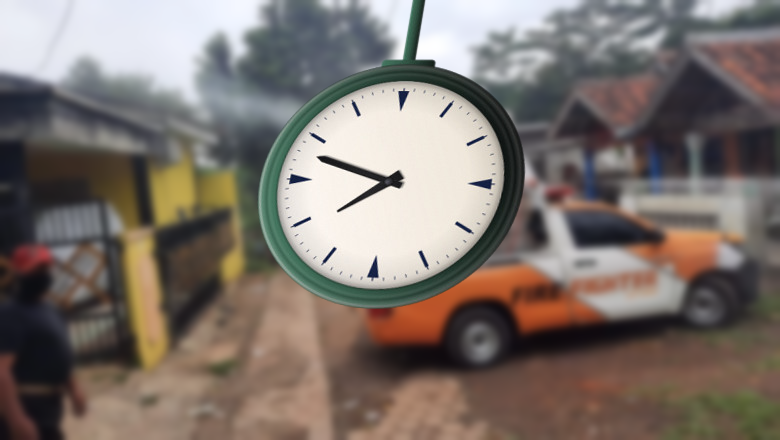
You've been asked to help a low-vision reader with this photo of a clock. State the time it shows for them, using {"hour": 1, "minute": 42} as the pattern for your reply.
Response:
{"hour": 7, "minute": 48}
